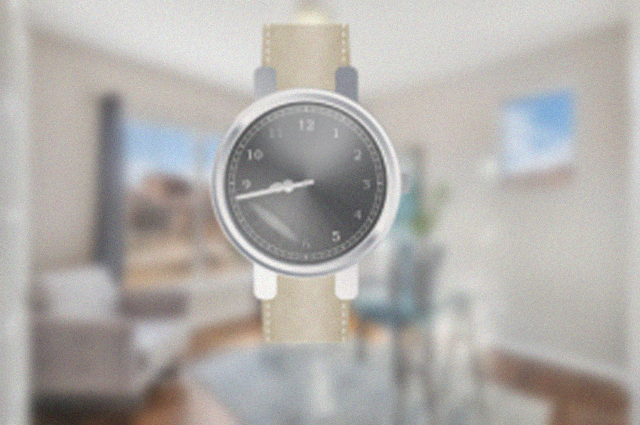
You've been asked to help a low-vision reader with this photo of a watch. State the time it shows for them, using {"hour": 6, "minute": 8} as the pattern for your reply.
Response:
{"hour": 8, "minute": 43}
